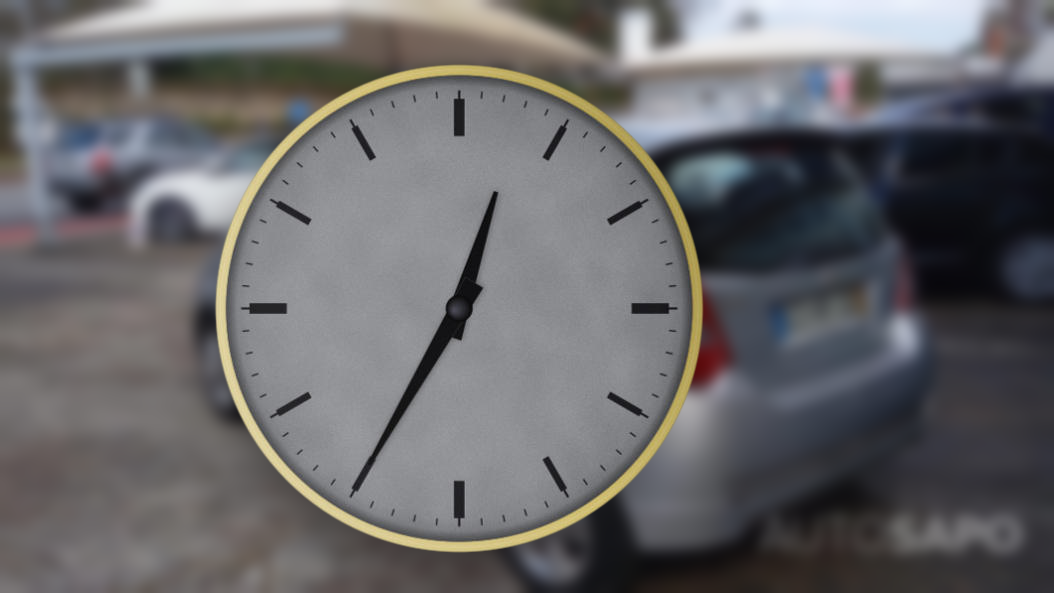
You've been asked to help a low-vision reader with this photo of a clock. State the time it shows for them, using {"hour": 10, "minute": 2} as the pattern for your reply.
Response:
{"hour": 12, "minute": 35}
